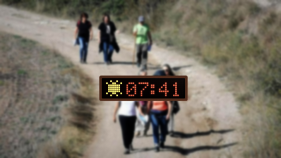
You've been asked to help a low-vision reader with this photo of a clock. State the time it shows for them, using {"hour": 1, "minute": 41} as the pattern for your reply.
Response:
{"hour": 7, "minute": 41}
